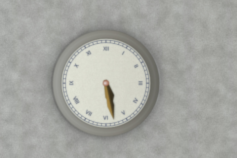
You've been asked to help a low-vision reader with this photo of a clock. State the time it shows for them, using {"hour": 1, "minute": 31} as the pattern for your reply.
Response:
{"hour": 5, "minute": 28}
